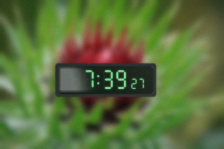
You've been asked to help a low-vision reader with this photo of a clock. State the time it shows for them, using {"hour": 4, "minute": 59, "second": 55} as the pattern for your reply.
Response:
{"hour": 7, "minute": 39, "second": 27}
